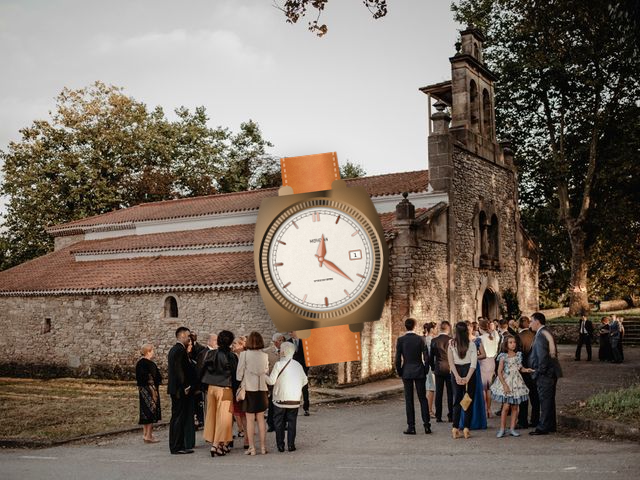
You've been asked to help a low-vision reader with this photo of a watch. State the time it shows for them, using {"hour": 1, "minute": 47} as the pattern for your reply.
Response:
{"hour": 12, "minute": 22}
